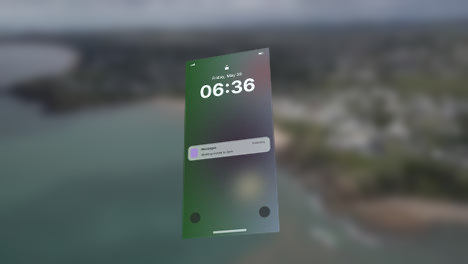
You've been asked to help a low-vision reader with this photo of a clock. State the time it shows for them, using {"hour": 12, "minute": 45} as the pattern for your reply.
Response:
{"hour": 6, "minute": 36}
